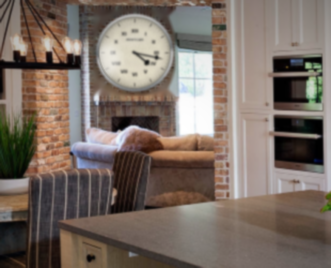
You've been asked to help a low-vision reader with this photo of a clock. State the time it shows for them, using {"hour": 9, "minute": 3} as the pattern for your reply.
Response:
{"hour": 4, "minute": 17}
